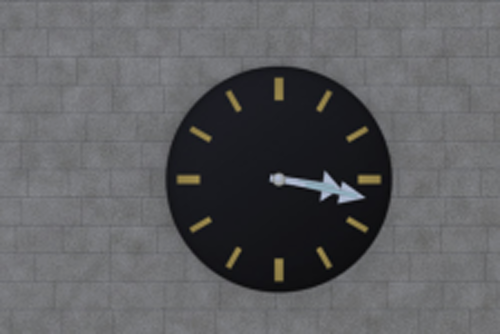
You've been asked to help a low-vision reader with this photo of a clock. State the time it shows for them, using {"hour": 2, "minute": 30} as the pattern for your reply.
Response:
{"hour": 3, "minute": 17}
